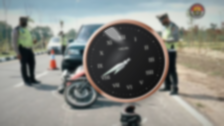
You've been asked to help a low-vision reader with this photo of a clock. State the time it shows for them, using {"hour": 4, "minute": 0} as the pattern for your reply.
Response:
{"hour": 7, "minute": 41}
